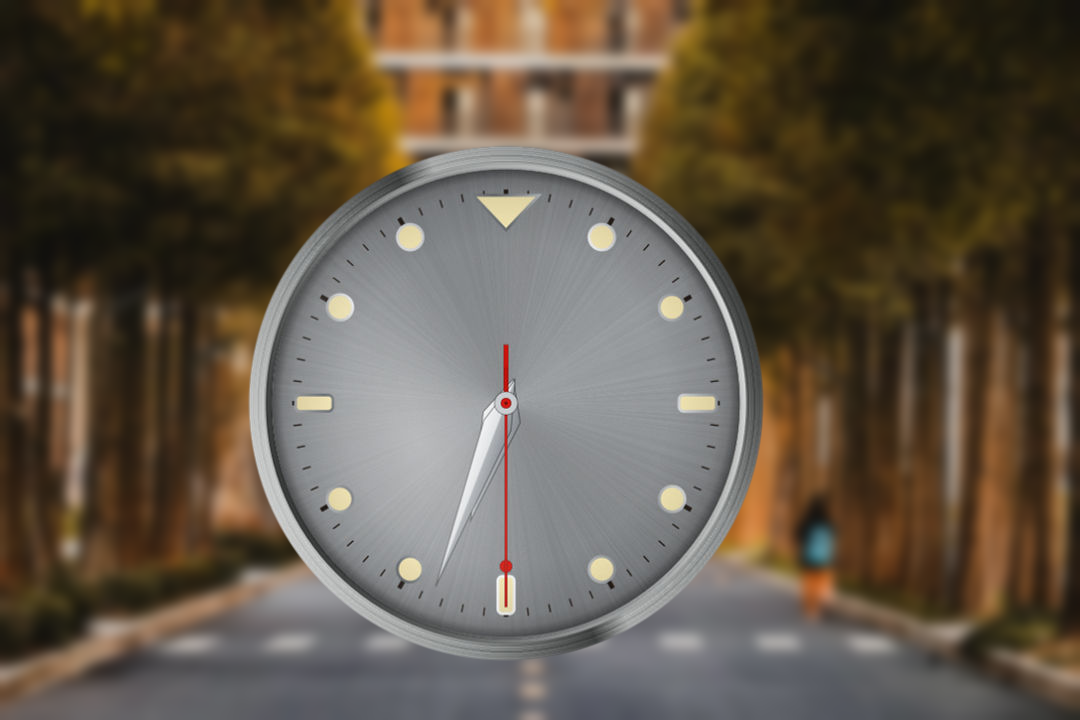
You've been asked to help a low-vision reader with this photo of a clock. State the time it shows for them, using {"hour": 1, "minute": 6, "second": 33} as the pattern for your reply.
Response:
{"hour": 6, "minute": 33, "second": 30}
